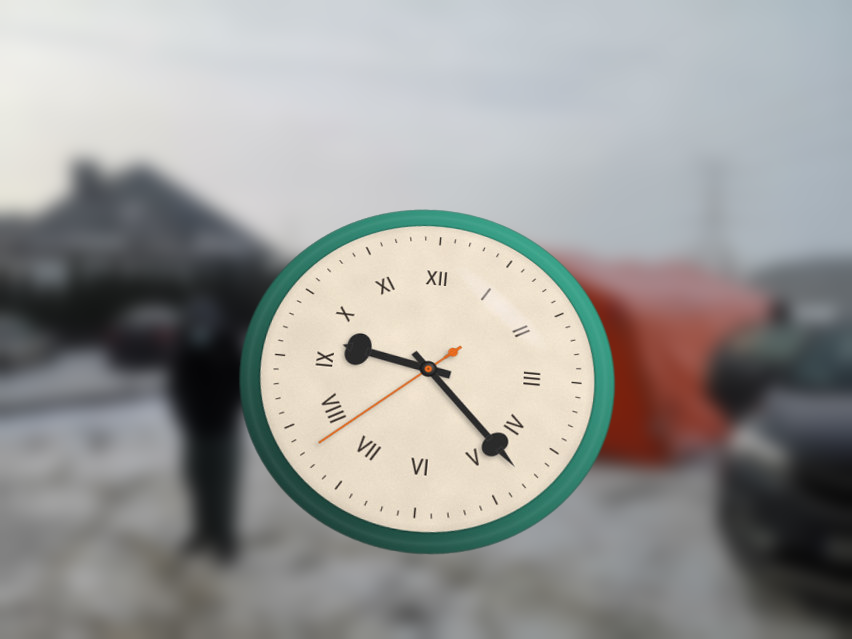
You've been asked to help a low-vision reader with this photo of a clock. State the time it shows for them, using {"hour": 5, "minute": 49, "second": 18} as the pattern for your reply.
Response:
{"hour": 9, "minute": 22, "second": 38}
